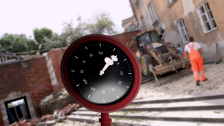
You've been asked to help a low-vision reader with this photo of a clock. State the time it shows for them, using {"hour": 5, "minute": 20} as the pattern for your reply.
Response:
{"hour": 1, "minute": 7}
